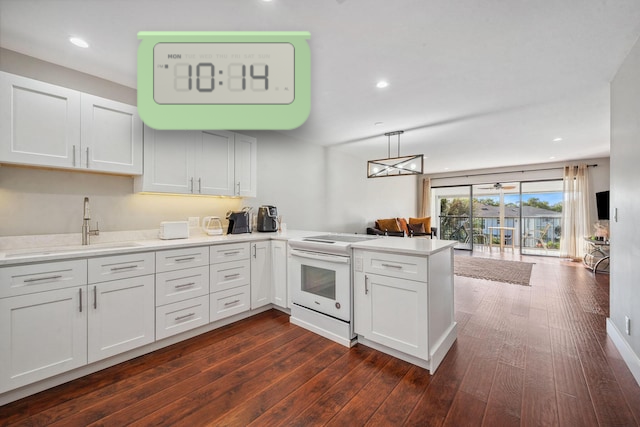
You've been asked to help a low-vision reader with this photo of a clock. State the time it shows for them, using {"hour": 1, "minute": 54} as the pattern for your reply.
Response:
{"hour": 10, "minute": 14}
